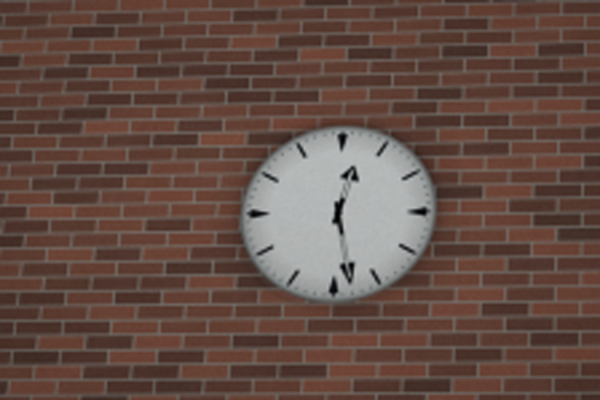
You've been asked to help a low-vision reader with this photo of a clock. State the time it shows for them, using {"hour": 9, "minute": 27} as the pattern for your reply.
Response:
{"hour": 12, "minute": 28}
